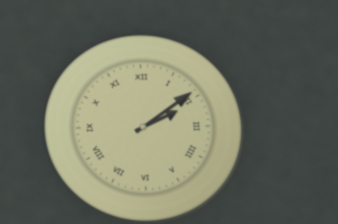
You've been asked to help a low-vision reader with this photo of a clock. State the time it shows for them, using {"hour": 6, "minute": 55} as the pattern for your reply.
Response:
{"hour": 2, "minute": 9}
